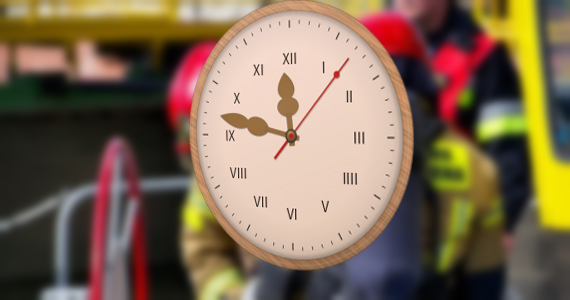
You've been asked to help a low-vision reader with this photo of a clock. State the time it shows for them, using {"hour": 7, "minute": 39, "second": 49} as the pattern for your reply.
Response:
{"hour": 11, "minute": 47, "second": 7}
